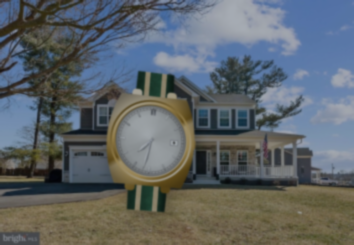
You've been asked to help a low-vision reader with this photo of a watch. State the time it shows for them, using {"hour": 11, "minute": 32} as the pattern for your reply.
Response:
{"hour": 7, "minute": 32}
